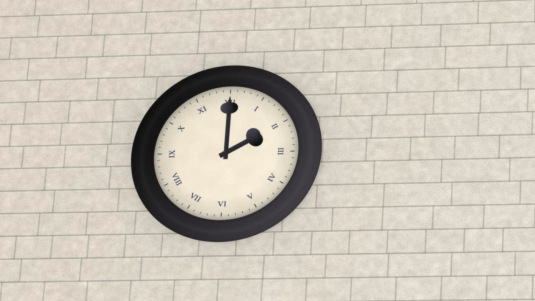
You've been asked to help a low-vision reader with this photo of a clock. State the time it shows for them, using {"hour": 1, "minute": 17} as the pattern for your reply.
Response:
{"hour": 2, "minute": 0}
